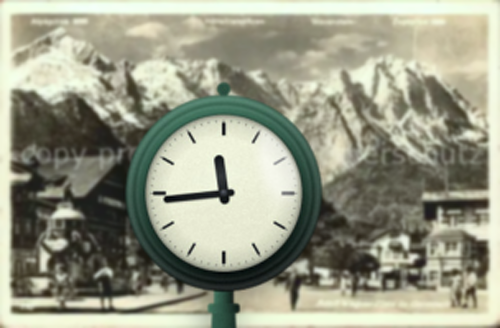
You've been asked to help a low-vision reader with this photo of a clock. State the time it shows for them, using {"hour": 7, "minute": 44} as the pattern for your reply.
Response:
{"hour": 11, "minute": 44}
